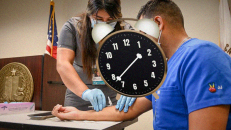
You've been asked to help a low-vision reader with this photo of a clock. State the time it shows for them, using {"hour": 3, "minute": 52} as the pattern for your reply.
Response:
{"hour": 1, "minute": 38}
